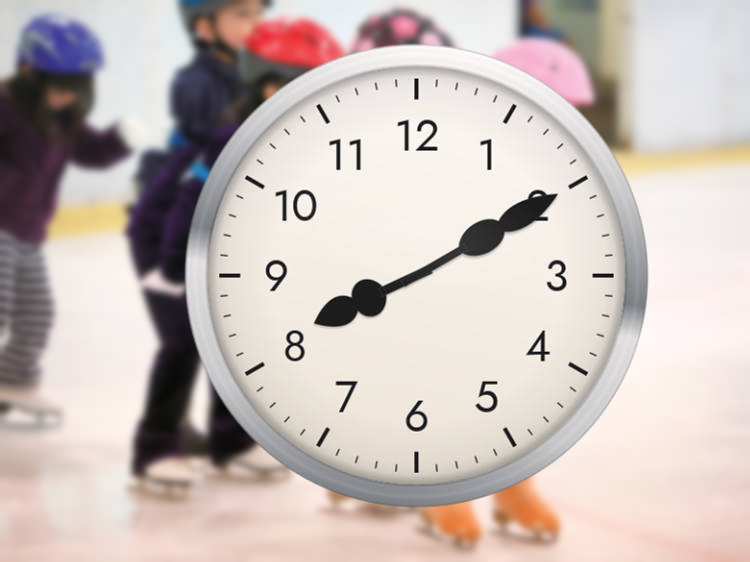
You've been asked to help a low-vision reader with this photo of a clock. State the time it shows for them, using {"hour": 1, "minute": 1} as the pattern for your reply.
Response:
{"hour": 8, "minute": 10}
